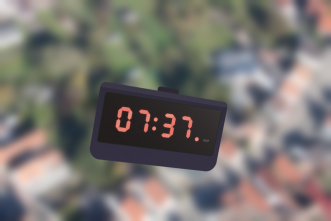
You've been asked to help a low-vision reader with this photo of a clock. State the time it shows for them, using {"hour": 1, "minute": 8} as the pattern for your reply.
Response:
{"hour": 7, "minute": 37}
